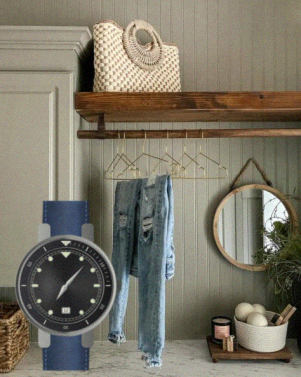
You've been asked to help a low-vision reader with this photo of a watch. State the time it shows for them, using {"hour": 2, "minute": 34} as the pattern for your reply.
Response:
{"hour": 7, "minute": 7}
